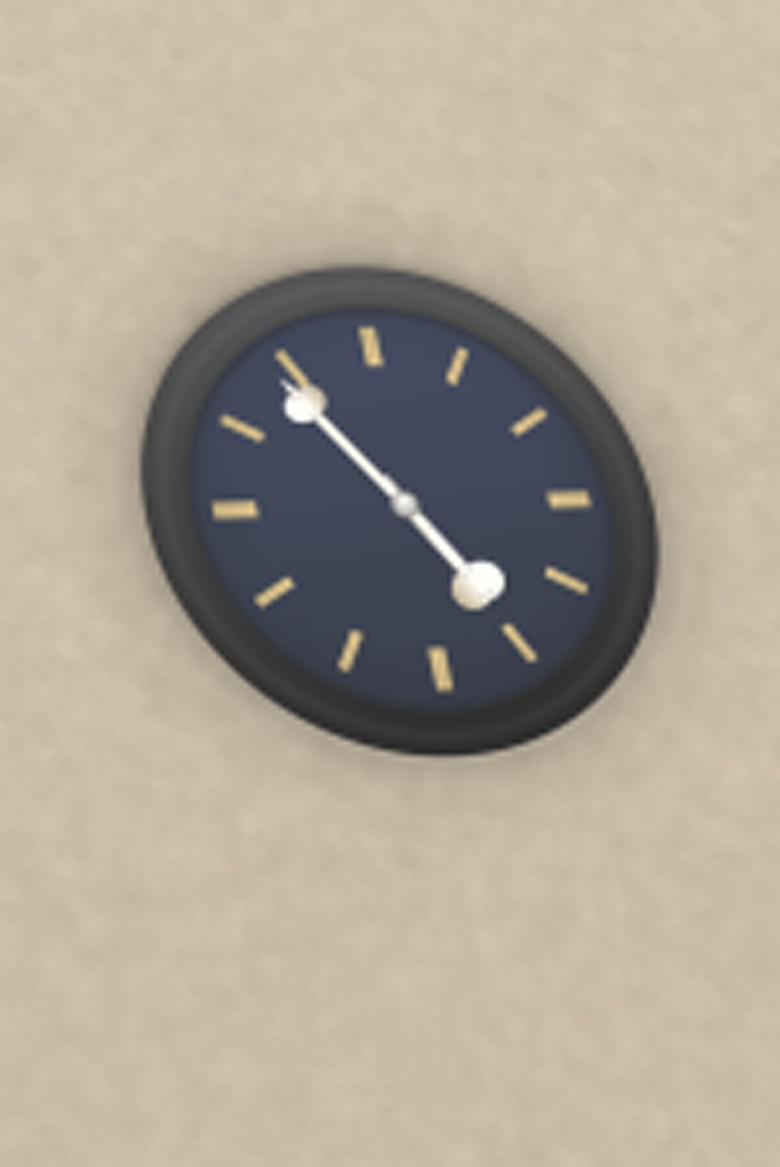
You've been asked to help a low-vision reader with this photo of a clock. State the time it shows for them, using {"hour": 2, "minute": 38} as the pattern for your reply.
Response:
{"hour": 4, "minute": 54}
